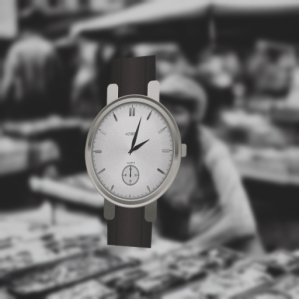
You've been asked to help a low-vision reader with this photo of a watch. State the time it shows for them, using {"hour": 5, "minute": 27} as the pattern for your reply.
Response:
{"hour": 2, "minute": 3}
